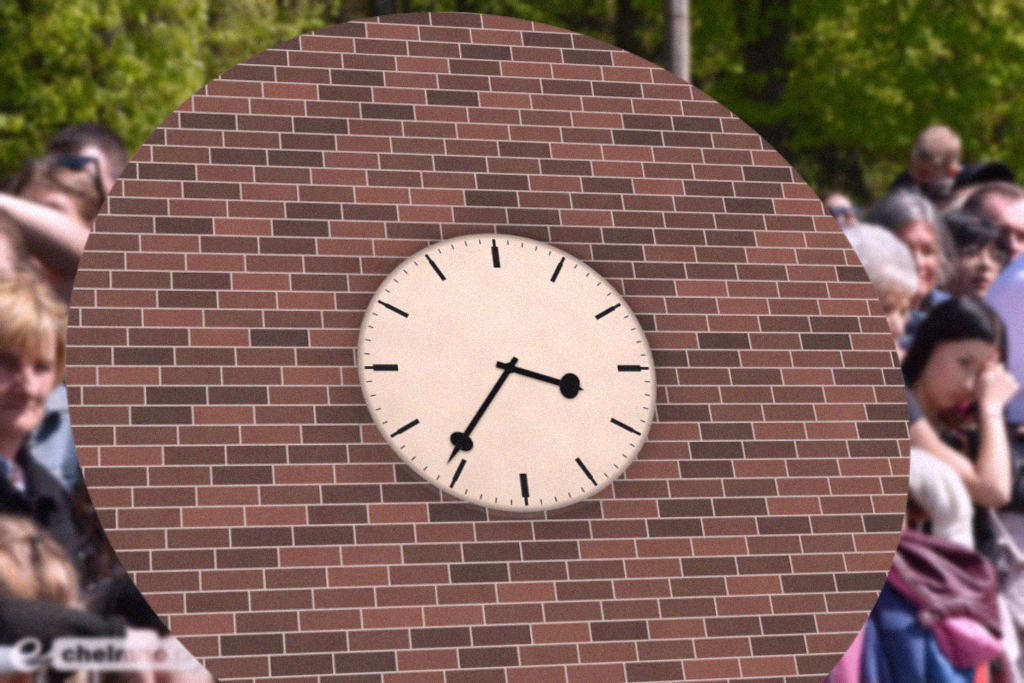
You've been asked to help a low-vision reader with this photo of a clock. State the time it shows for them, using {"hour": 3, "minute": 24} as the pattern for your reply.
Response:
{"hour": 3, "minute": 36}
